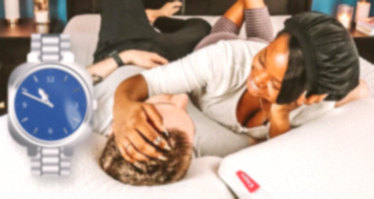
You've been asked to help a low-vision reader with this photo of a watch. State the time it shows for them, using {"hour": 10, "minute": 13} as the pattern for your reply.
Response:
{"hour": 10, "minute": 49}
